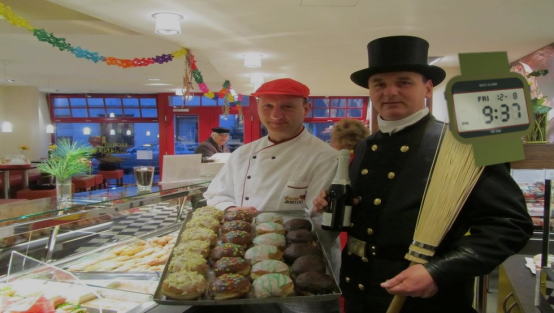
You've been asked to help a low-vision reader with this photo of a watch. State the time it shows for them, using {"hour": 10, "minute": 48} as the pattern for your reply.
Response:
{"hour": 9, "minute": 37}
